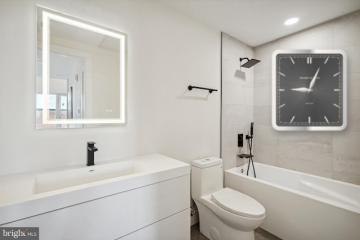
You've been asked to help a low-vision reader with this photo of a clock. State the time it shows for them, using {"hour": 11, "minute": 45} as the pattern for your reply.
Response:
{"hour": 9, "minute": 4}
